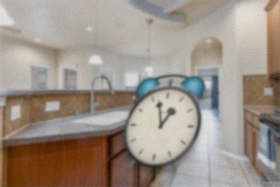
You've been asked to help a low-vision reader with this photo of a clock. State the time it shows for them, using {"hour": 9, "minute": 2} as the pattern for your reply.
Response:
{"hour": 12, "minute": 57}
